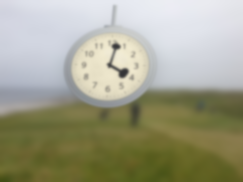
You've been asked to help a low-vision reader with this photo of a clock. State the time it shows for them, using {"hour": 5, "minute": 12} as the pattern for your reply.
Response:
{"hour": 4, "minute": 2}
